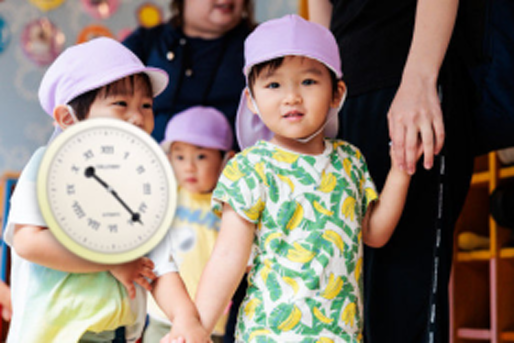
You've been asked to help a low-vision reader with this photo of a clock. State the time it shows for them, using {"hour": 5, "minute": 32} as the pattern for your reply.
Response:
{"hour": 10, "minute": 23}
